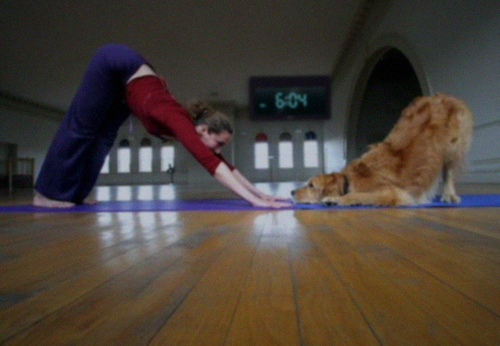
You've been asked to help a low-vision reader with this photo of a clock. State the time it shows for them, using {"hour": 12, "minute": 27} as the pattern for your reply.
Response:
{"hour": 6, "minute": 4}
